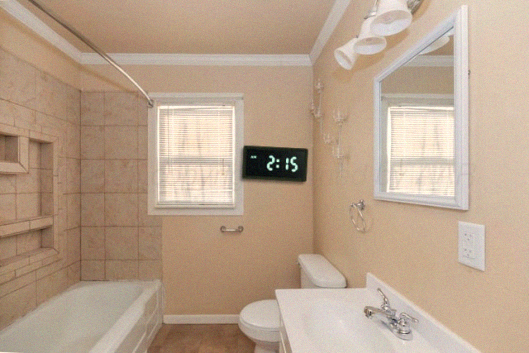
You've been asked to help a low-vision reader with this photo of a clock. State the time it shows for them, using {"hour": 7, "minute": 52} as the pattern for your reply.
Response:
{"hour": 2, "minute": 15}
